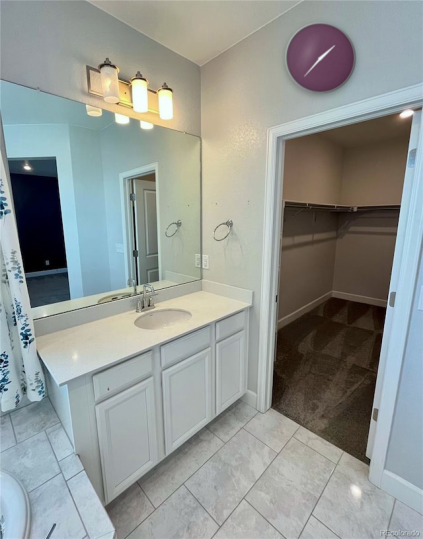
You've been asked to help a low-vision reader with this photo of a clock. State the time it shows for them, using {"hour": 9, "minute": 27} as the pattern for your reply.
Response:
{"hour": 1, "minute": 37}
